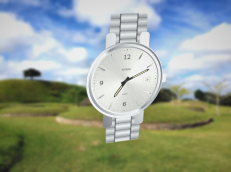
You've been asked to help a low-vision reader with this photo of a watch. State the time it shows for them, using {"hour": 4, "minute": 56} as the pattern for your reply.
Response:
{"hour": 7, "minute": 11}
